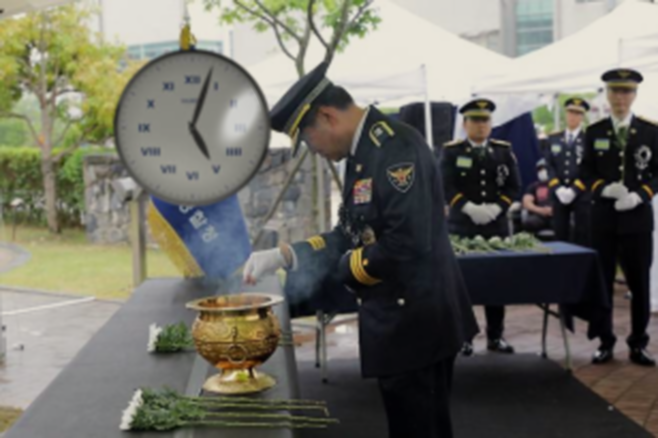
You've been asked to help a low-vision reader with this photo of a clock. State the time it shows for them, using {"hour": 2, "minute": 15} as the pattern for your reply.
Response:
{"hour": 5, "minute": 3}
